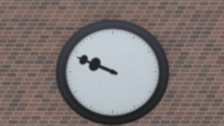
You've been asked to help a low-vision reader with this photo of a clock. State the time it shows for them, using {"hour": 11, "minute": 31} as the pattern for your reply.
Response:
{"hour": 9, "minute": 49}
